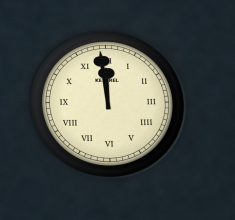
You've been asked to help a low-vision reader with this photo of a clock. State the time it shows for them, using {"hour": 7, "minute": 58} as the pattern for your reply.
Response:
{"hour": 11, "minute": 59}
